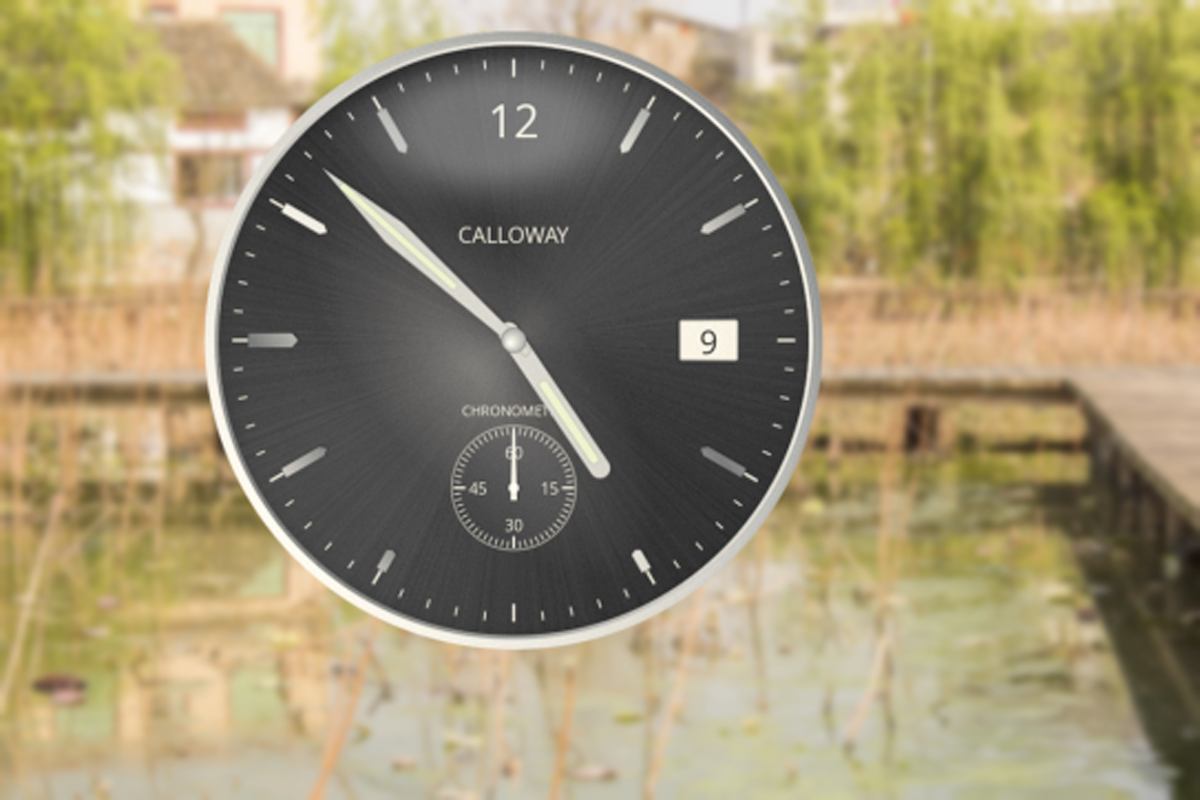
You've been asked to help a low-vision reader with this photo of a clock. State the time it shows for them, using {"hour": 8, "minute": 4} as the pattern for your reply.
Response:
{"hour": 4, "minute": 52}
